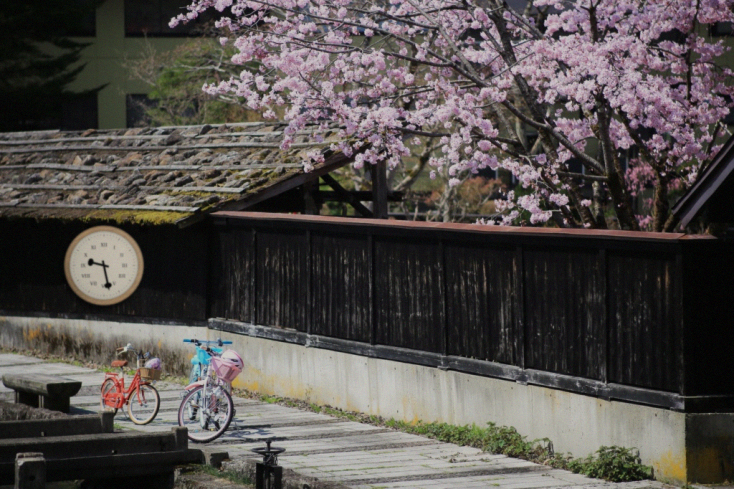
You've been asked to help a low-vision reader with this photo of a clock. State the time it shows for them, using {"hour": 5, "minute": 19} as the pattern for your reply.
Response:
{"hour": 9, "minute": 28}
